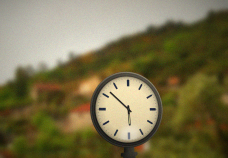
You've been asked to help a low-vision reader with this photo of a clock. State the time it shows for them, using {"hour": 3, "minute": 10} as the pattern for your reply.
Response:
{"hour": 5, "minute": 52}
